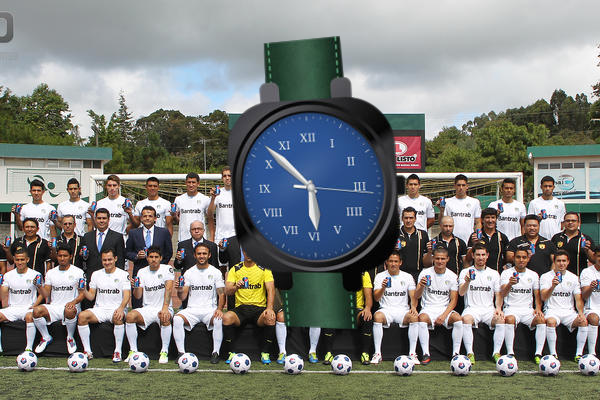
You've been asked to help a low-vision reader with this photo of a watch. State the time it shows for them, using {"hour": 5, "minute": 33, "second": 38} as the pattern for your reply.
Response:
{"hour": 5, "minute": 52, "second": 16}
